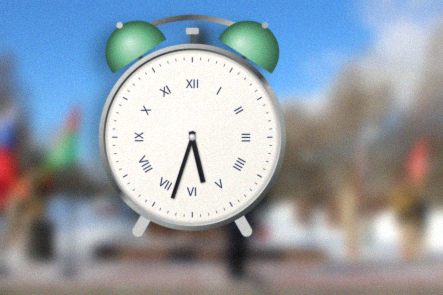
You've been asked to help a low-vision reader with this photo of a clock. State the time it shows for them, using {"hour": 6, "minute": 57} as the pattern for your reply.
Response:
{"hour": 5, "minute": 33}
